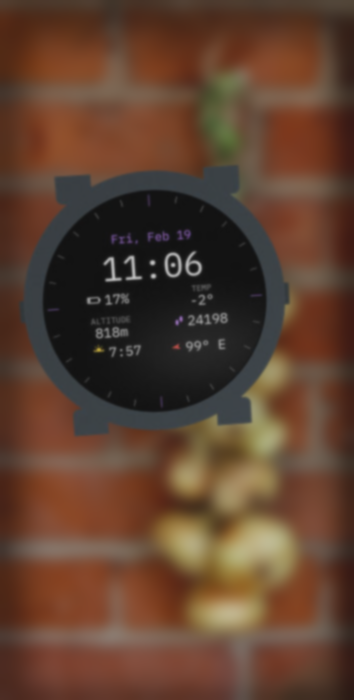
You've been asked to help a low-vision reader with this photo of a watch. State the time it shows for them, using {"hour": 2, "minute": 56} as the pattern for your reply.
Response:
{"hour": 11, "minute": 6}
